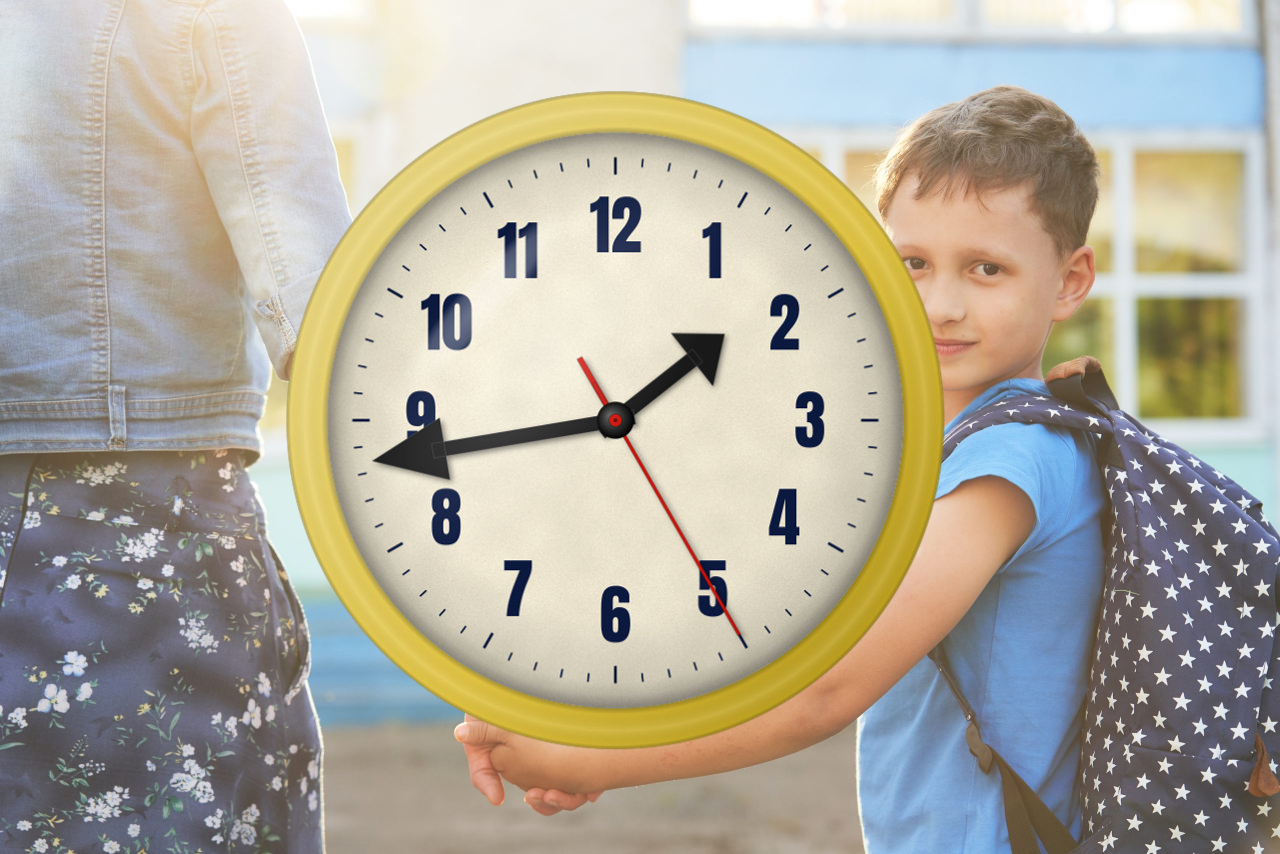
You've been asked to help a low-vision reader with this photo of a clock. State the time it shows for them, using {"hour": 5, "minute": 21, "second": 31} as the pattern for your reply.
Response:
{"hour": 1, "minute": 43, "second": 25}
